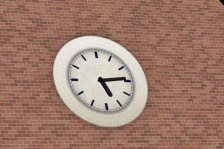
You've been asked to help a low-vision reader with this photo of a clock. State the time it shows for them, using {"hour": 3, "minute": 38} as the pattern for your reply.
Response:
{"hour": 5, "minute": 14}
